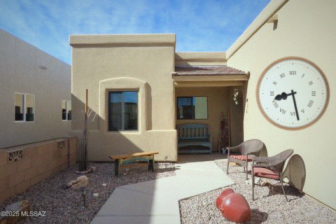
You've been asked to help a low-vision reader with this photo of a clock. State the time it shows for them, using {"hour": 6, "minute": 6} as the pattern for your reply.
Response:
{"hour": 8, "minute": 28}
